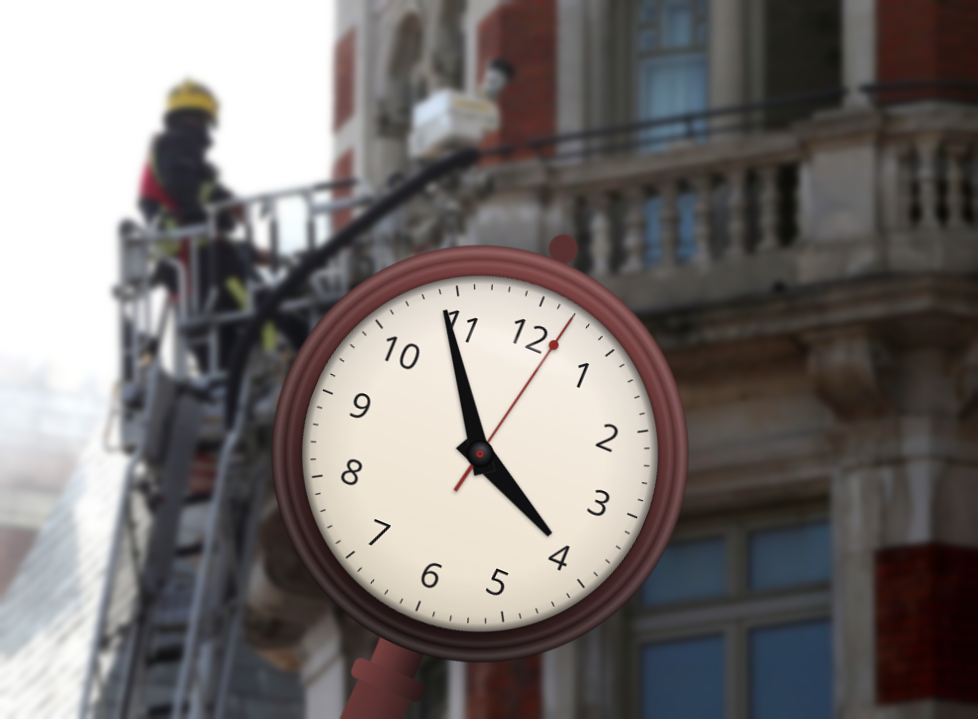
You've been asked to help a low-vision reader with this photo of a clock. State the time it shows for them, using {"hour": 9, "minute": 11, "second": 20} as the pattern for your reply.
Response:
{"hour": 3, "minute": 54, "second": 2}
